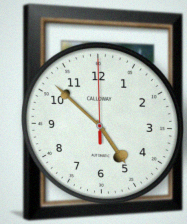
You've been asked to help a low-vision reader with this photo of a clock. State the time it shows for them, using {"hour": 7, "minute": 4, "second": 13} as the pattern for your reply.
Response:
{"hour": 4, "minute": 52, "second": 0}
